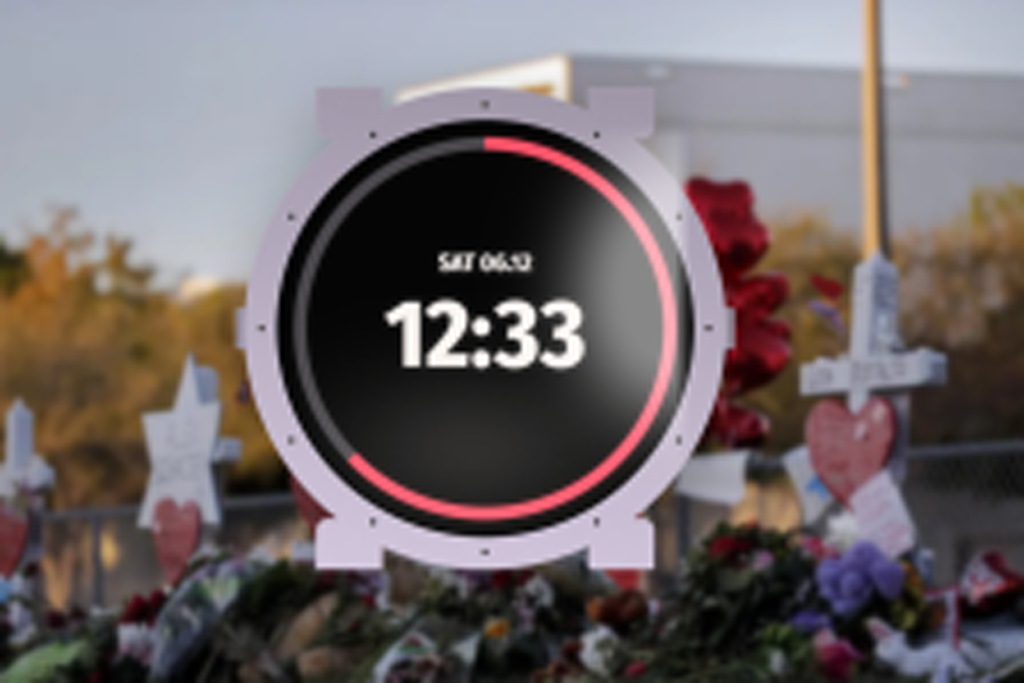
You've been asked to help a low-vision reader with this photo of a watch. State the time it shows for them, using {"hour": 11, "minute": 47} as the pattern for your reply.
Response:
{"hour": 12, "minute": 33}
